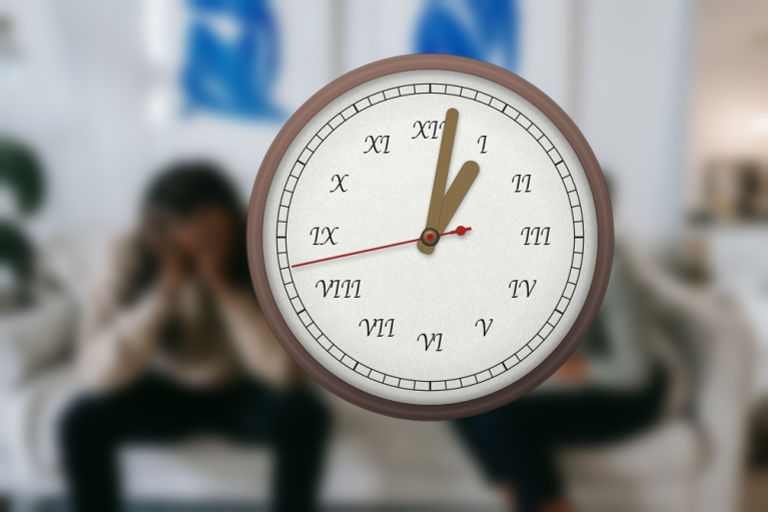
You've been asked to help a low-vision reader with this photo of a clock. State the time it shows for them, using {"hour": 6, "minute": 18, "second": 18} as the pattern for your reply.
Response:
{"hour": 1, "minute": 1, "second": 43}
